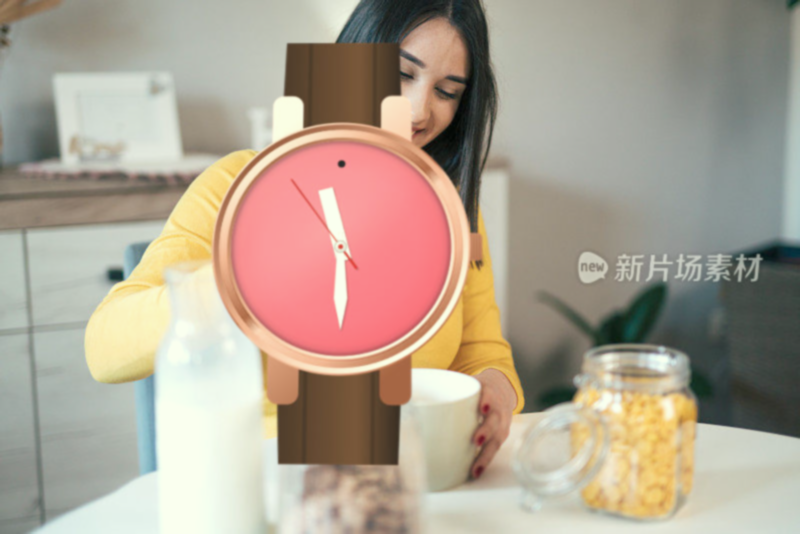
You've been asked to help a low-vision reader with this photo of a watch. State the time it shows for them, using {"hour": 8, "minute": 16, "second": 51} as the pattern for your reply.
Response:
{"hour": 11, "minute": 29, "second": 54}
